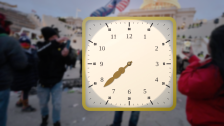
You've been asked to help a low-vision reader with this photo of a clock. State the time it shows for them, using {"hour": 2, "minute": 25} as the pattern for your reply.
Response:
{"hour": 7, "minute": 38}
